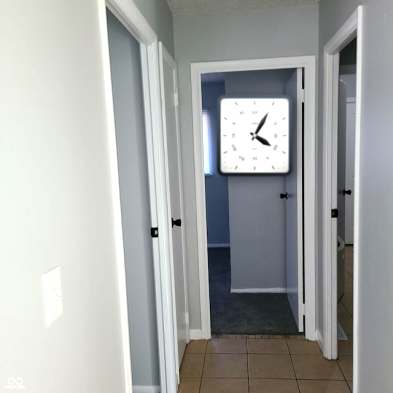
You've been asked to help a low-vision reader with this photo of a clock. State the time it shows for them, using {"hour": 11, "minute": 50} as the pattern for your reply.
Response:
{"hour": 4, "minute": 5}
